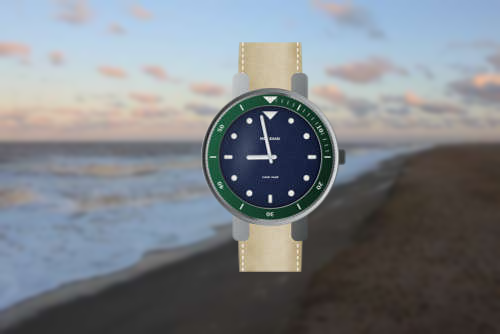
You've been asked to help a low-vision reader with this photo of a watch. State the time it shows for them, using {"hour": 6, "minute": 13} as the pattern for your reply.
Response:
{"hour": 8, "minute": 58}
